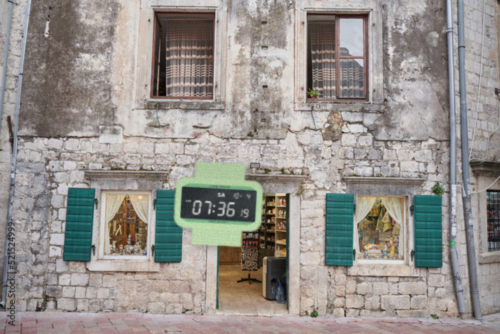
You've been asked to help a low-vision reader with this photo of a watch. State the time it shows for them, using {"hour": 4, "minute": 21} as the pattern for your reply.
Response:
{"hour": 7, "minute": 36}
